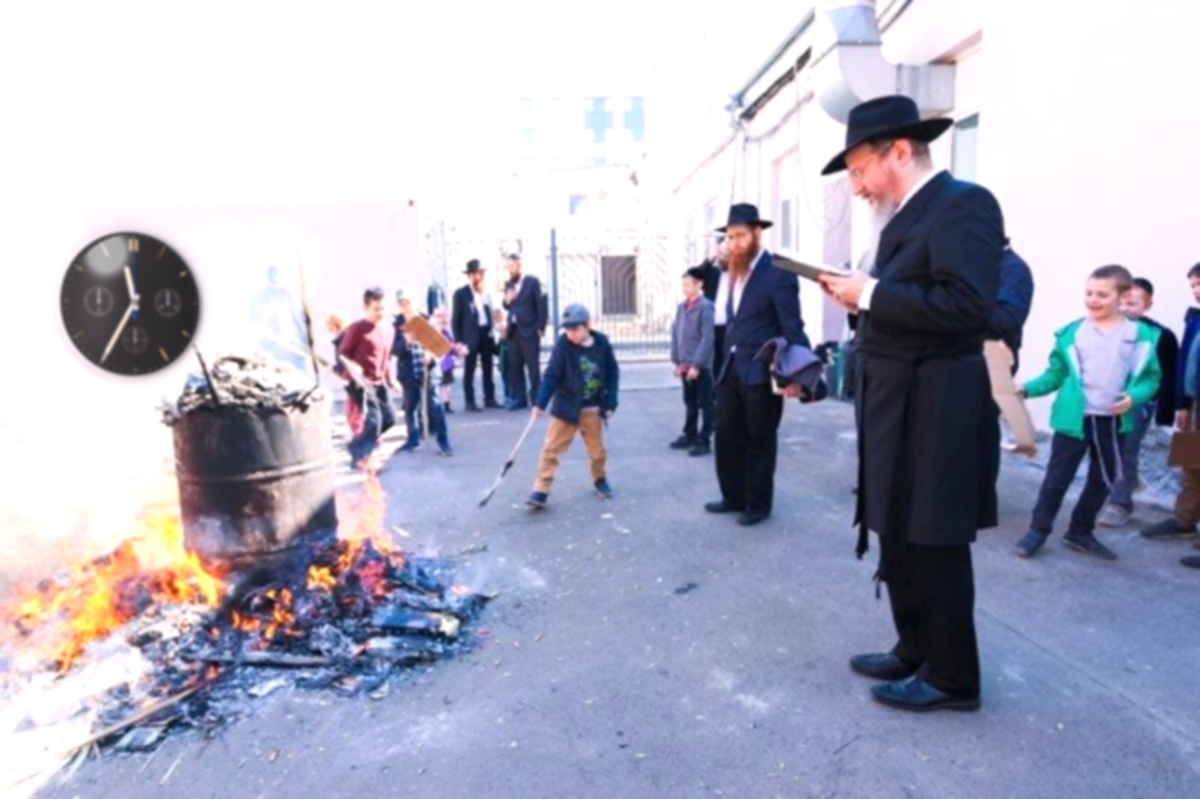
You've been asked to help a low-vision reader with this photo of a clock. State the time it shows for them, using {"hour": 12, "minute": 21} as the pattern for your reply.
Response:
{"hour": 11, "minute": 35}
